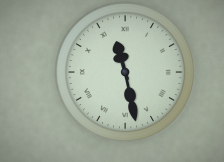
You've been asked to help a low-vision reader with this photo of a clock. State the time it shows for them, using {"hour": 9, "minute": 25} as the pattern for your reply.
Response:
{"hour": 11, "minute": 28}
